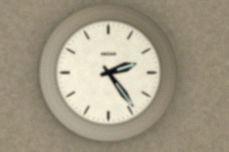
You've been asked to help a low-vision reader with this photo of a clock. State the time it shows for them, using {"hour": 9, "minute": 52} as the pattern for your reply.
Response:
{"hour": 2, "minute": 24}
